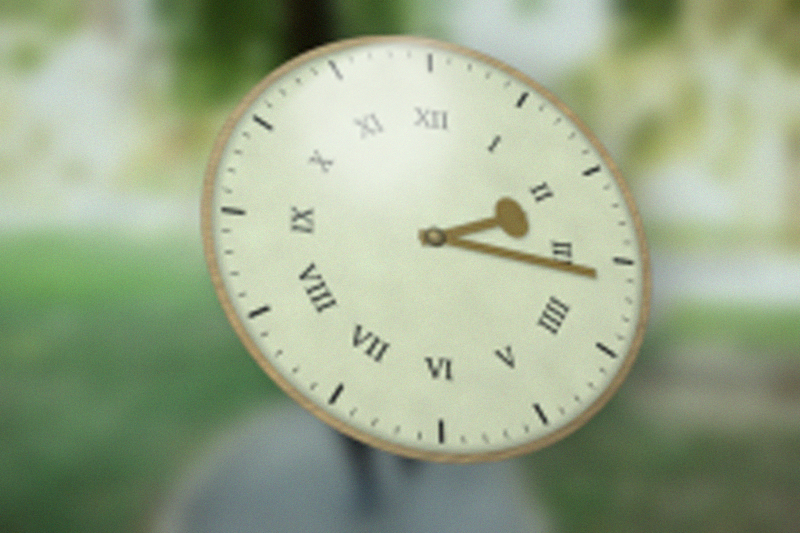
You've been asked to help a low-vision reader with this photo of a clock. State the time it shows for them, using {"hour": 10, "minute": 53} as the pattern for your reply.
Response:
{"hour": 2, "minute": 16}
